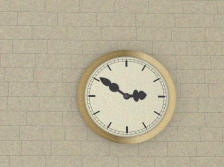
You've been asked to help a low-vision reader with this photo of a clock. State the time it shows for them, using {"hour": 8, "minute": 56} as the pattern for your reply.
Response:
{"hour": 2, "minute": 51}
